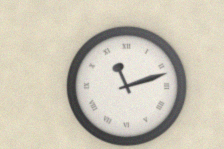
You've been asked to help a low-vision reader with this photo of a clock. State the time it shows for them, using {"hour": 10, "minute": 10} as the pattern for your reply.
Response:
{"hour": 11, "minute": 12}
